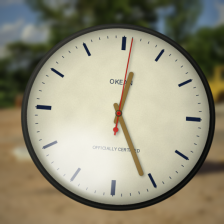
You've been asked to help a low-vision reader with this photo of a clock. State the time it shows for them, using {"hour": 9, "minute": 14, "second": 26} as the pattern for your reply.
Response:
{"hour": 12, "minute": 26, "second": 1}
